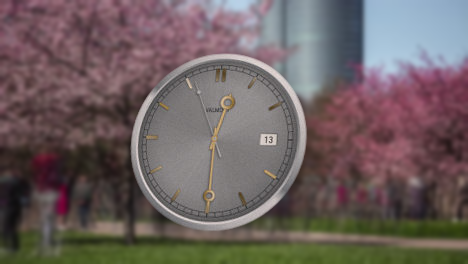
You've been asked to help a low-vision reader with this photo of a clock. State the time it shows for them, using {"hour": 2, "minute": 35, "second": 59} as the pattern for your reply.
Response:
{"hour": 12, "minute": 29, "second": 56}
